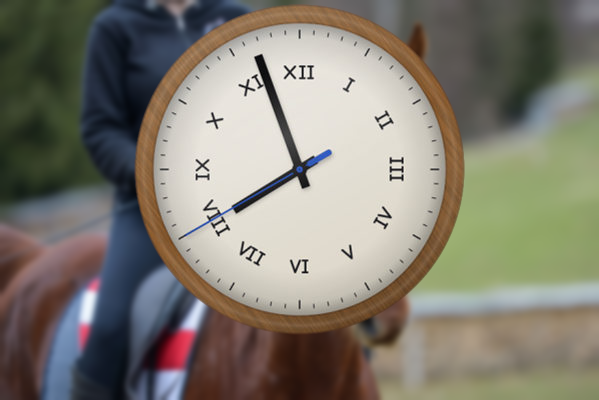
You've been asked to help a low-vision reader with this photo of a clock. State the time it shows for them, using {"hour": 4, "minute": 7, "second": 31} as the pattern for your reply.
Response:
{"hour": 7, "minute": 56, "second": 40}
